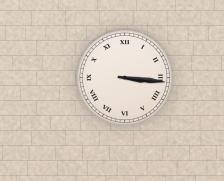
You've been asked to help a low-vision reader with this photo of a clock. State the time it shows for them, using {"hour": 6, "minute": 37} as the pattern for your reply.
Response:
{"hour": 3, "minute": 16}
